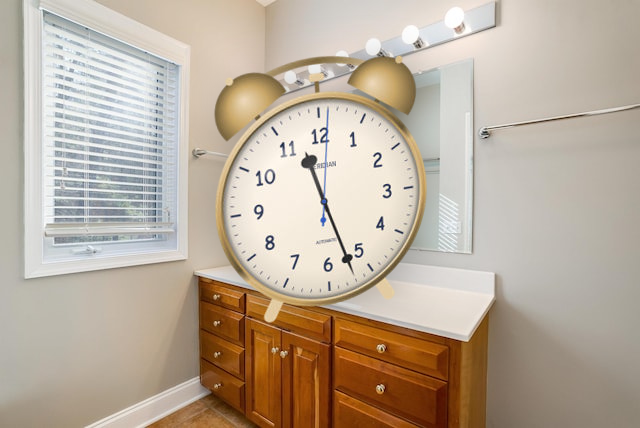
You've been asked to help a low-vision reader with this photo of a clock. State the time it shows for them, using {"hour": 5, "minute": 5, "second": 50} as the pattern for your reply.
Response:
{"hour": 11, "minute": 27, "second": 1}
